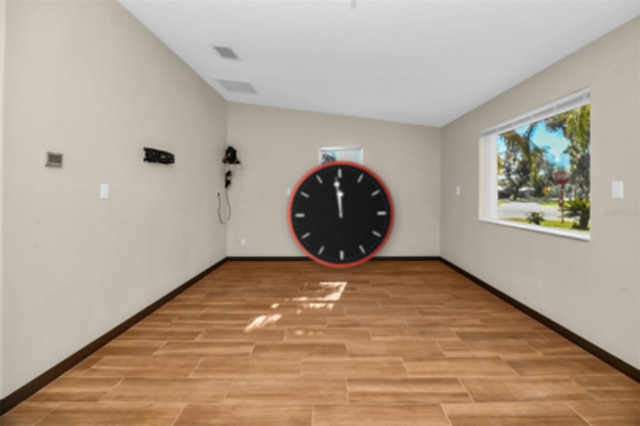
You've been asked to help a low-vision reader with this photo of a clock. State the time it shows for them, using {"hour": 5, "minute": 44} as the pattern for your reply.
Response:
{"hour": 11, "minute": 59}
